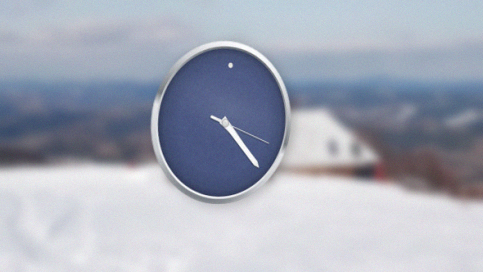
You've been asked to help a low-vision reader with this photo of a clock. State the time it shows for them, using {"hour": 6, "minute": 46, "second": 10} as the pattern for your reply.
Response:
{"hour": 4, "minute": 22, "second": 18}
